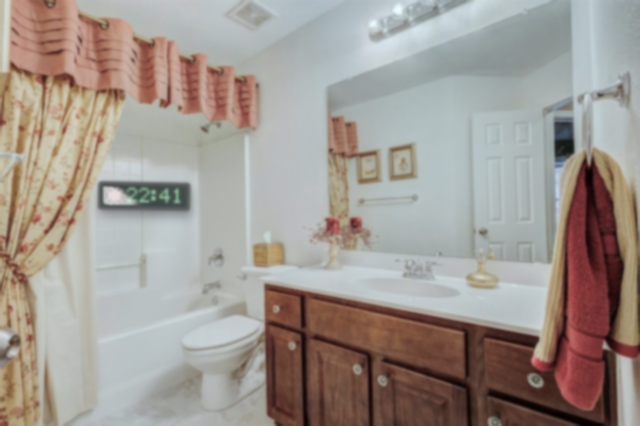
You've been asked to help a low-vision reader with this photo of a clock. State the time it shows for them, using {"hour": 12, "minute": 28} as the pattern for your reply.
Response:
{"hour": 22, "minute": 41}
